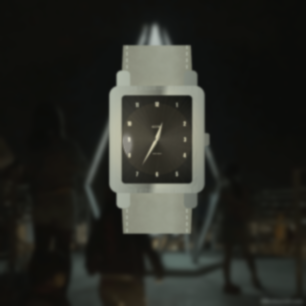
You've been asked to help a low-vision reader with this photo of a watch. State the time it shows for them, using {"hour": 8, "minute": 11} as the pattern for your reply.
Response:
{"hour": 12, "minute": 35}
